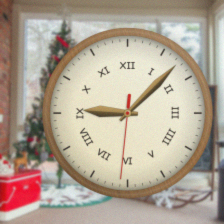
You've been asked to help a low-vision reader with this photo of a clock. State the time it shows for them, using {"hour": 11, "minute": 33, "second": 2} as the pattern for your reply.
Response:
{"hour": 9, "minute": 7, "second": 31}
